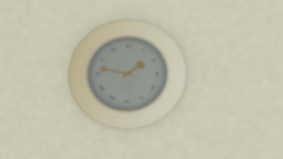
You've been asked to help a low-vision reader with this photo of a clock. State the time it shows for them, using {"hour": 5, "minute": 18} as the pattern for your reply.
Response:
{"hour": 1, "minute": 47}
